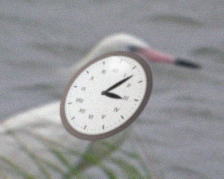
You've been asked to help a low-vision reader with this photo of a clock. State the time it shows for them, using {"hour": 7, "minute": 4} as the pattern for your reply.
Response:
{"hour": 3, "minute": 7}
